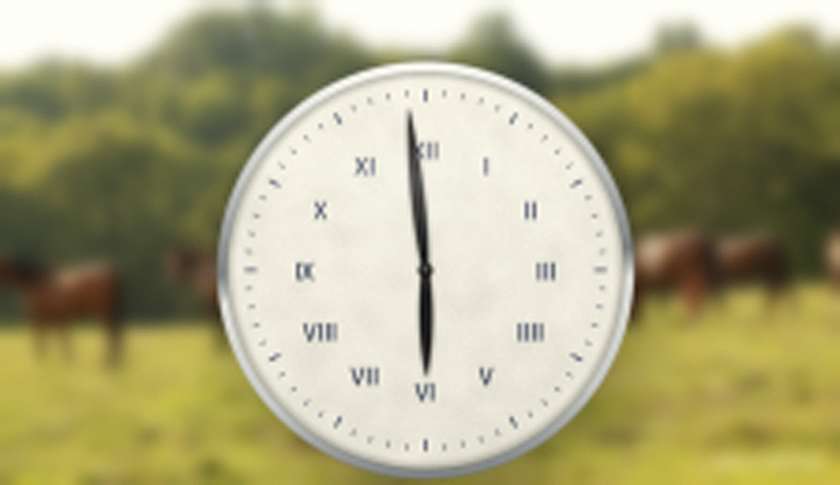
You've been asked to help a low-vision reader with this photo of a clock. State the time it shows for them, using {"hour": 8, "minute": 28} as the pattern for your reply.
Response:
{"hour": 5, "minute": 59}
